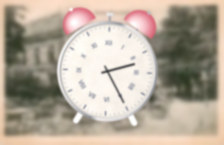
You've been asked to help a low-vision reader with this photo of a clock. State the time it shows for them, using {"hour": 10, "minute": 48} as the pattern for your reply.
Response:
{"hour": 2, "minute": 25}
